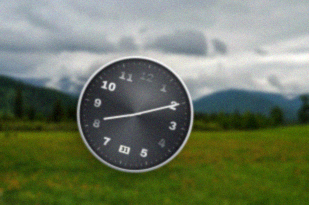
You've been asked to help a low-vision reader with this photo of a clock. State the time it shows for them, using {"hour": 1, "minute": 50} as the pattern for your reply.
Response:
{"hour": 8, "minute": 10}
